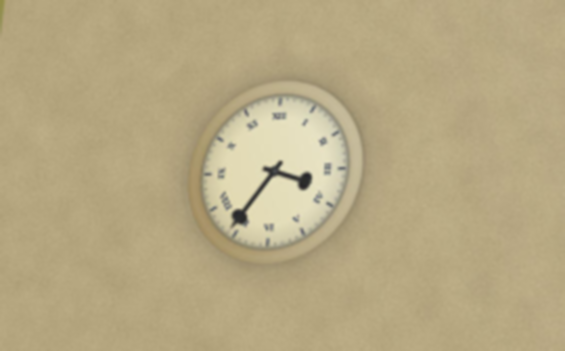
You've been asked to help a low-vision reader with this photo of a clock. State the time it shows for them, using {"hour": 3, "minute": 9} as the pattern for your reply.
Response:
{"hour": 3, "minute": 36}
